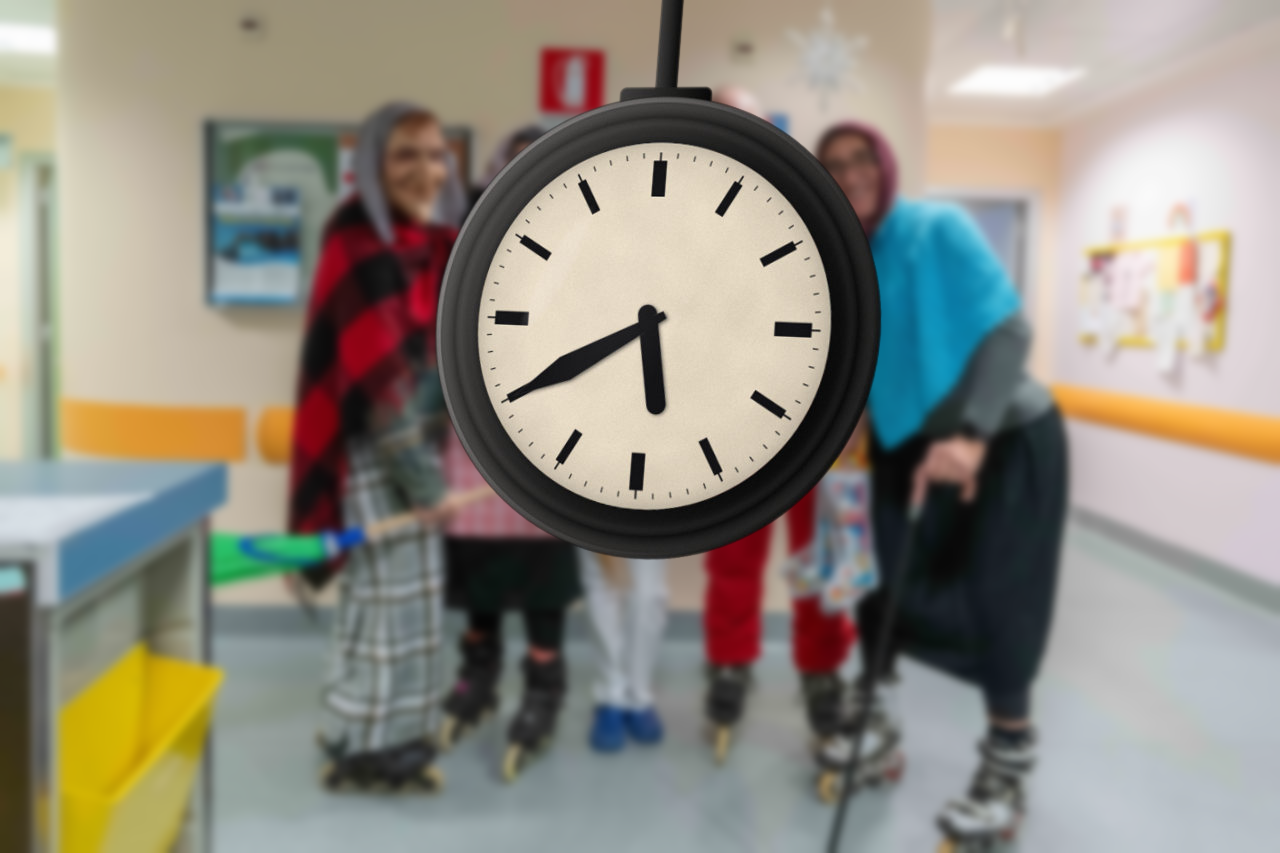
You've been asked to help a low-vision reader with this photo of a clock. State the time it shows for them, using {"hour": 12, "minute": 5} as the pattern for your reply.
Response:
{"hour": 5, "minute": 40}
